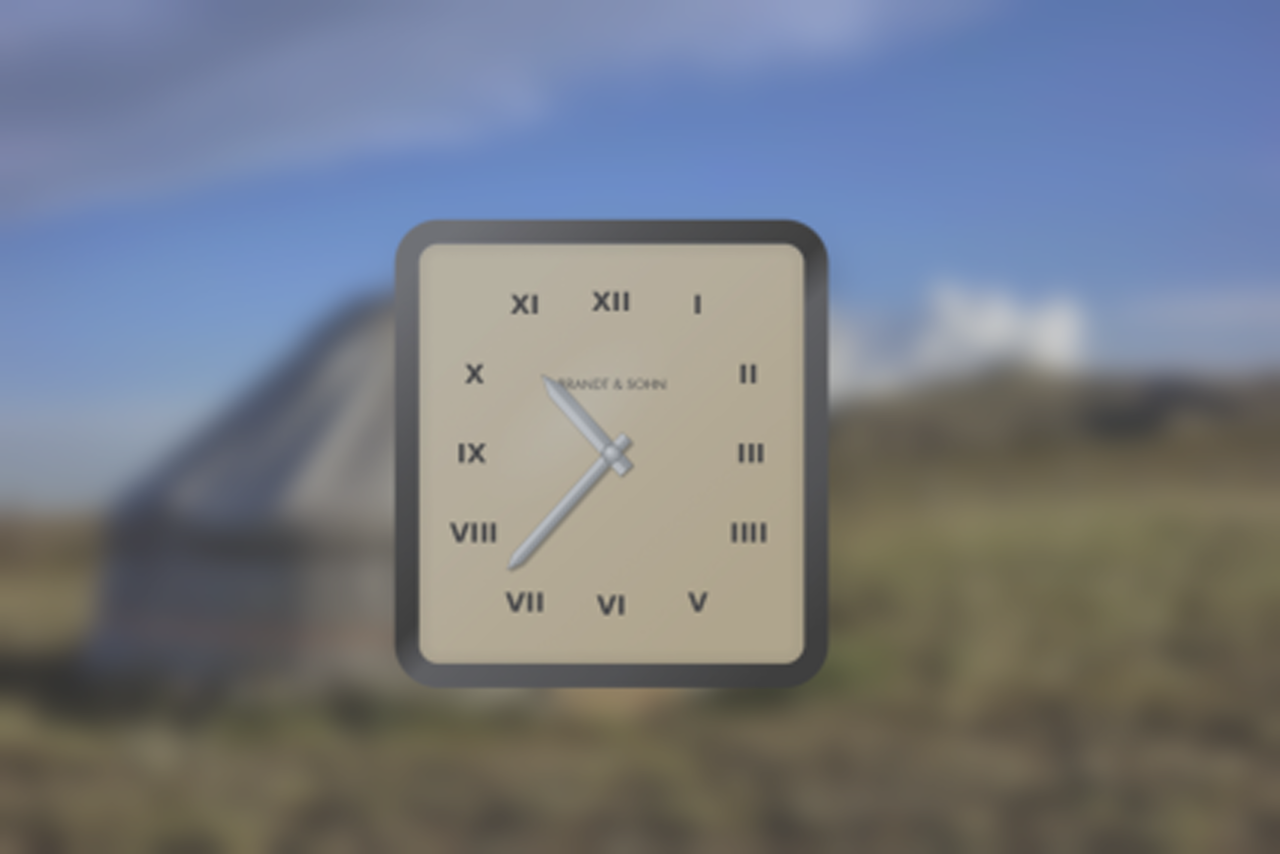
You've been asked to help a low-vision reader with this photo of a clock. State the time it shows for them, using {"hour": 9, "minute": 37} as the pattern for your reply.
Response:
{"hour": 10, "minute": 37}
